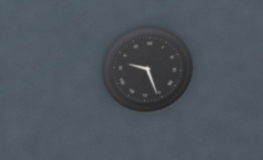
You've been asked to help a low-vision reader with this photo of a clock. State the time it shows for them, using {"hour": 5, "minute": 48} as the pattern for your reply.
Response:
{"hour": 9, "minute": 26}
